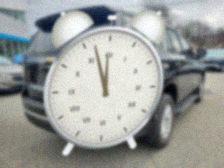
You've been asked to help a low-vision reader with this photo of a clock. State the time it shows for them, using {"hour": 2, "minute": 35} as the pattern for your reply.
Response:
{"hour": 11, "minute": 57}
